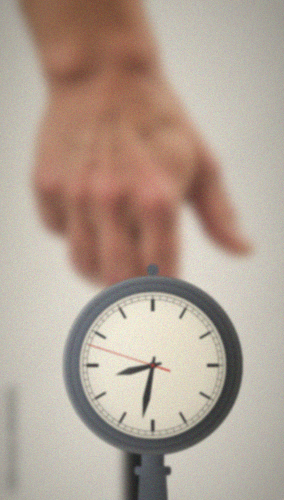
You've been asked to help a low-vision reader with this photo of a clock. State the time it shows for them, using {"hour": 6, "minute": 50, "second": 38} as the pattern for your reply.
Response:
{"hour": 8, "minute": 31, "second": 48}
